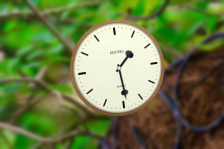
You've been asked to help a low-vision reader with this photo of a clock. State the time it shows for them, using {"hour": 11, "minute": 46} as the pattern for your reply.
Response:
{"hour": 1, "minute": 29}
